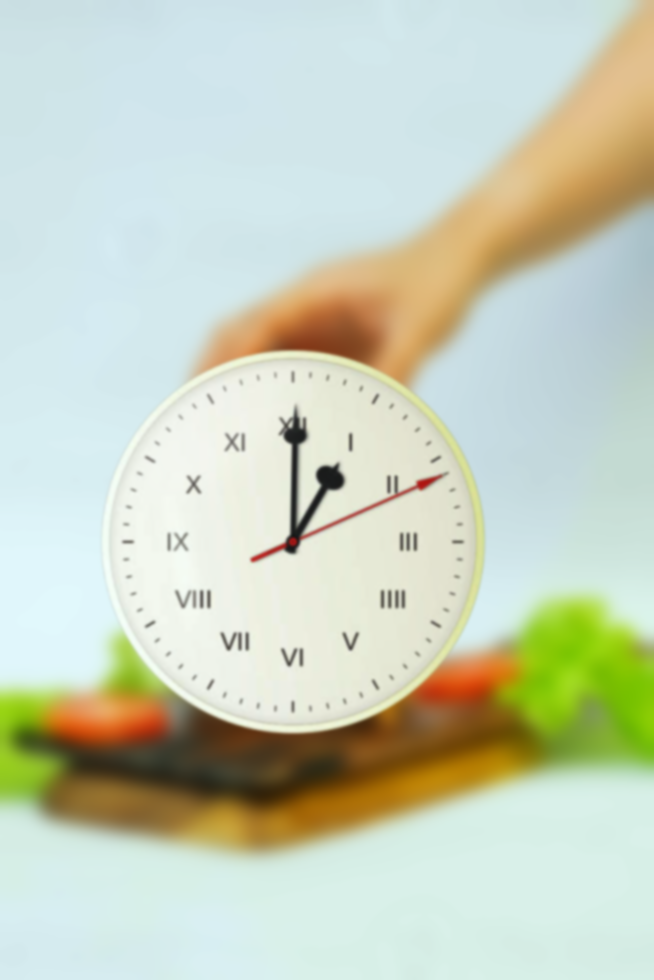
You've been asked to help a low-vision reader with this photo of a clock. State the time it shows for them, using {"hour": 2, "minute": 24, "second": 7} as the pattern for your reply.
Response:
{"hour": 1, "minute": 0, "second": 11}
